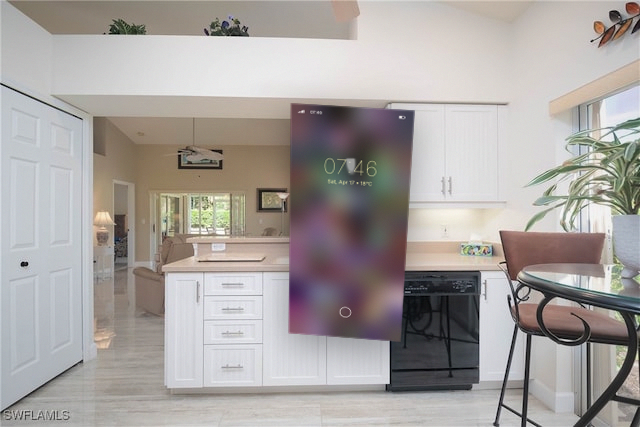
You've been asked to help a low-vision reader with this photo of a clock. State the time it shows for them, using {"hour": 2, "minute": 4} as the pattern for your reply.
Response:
{"hour": 7, "minute": 46}
